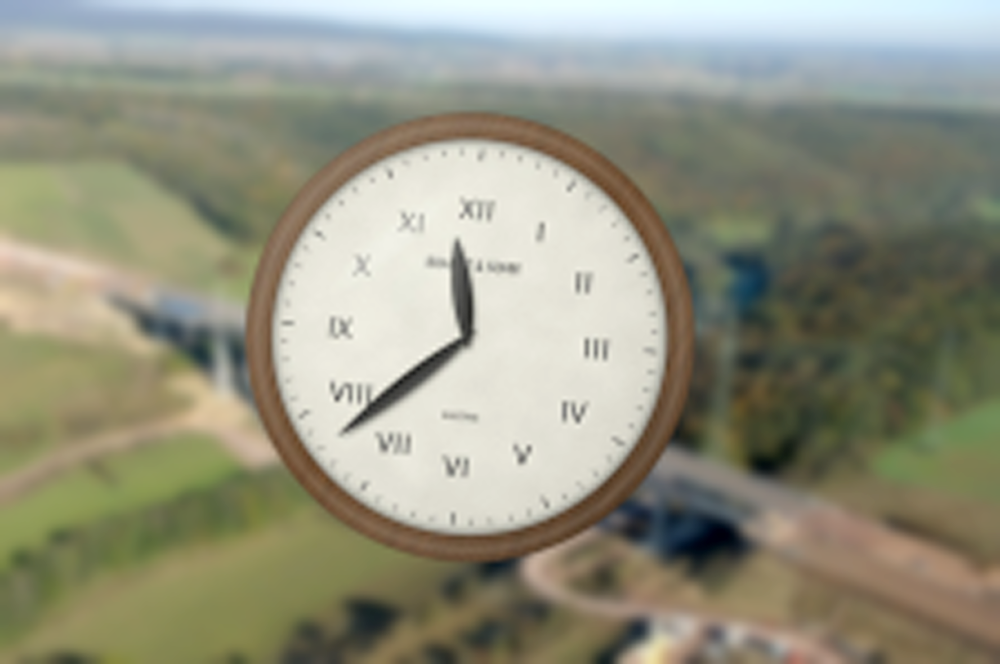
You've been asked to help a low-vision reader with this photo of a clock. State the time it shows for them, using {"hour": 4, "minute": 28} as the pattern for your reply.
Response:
{"hour": 11, "minute": 38}
